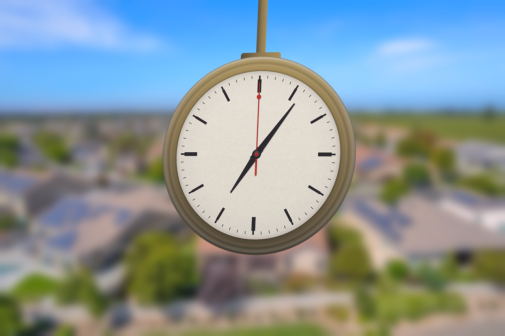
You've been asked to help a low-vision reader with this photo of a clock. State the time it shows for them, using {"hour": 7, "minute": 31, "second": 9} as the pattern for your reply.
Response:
{"hour": 7, "minute": 6, "second": 0}
